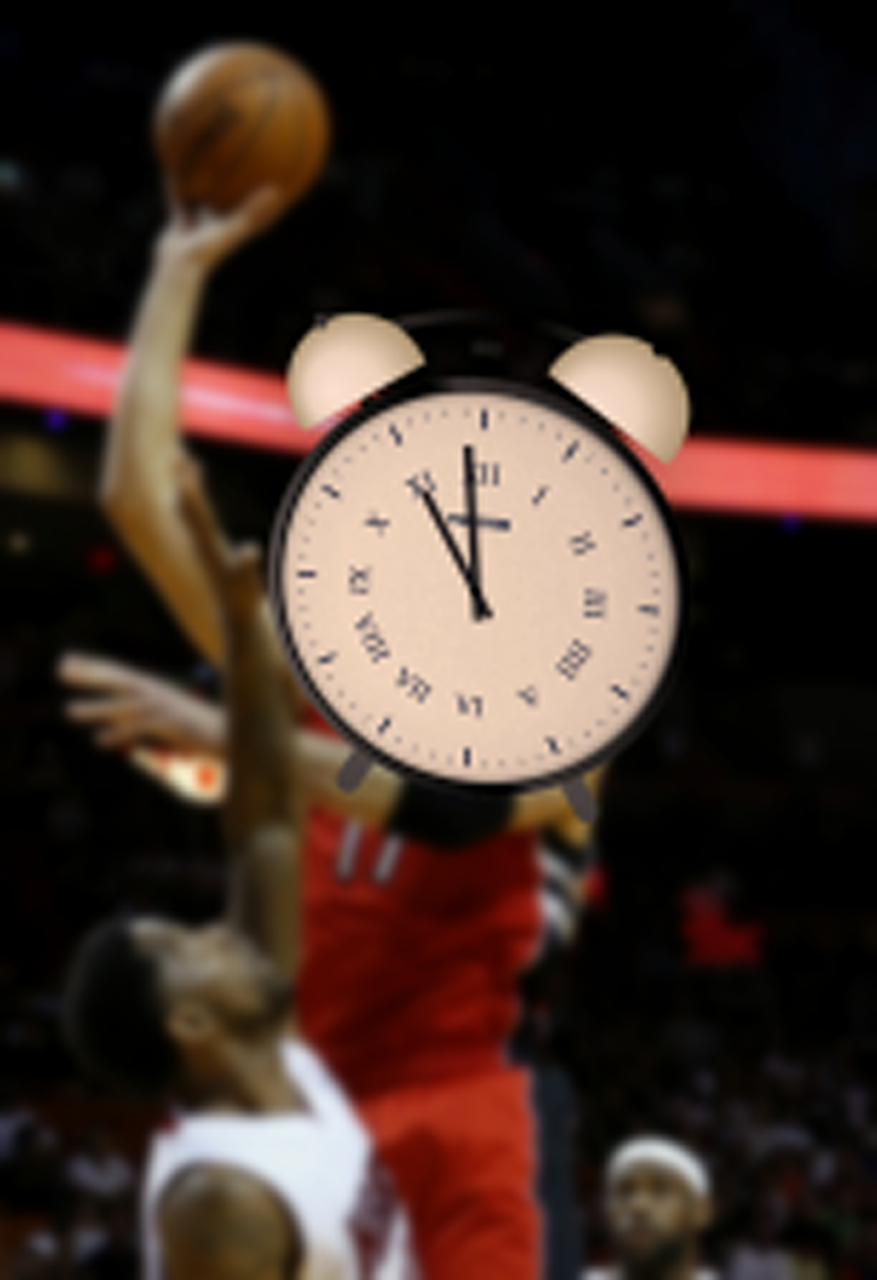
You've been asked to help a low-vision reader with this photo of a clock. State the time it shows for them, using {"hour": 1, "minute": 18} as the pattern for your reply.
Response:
{"hour": 10, "minute": 59}
